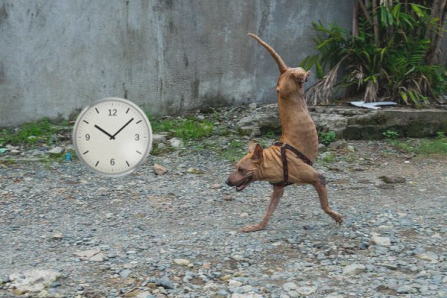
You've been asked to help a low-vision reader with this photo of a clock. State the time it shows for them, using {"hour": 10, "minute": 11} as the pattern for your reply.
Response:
{"hour": 10, "minute": 8}
